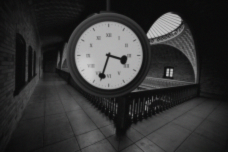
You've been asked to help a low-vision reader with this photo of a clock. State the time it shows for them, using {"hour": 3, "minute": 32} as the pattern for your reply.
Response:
{"hour": 3, "minute": 33}
